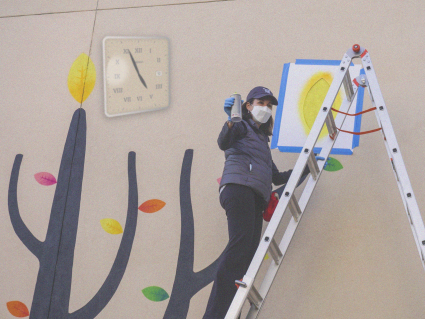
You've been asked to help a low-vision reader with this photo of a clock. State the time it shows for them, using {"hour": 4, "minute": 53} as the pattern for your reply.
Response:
{"hour": 4, "minute": 56}
